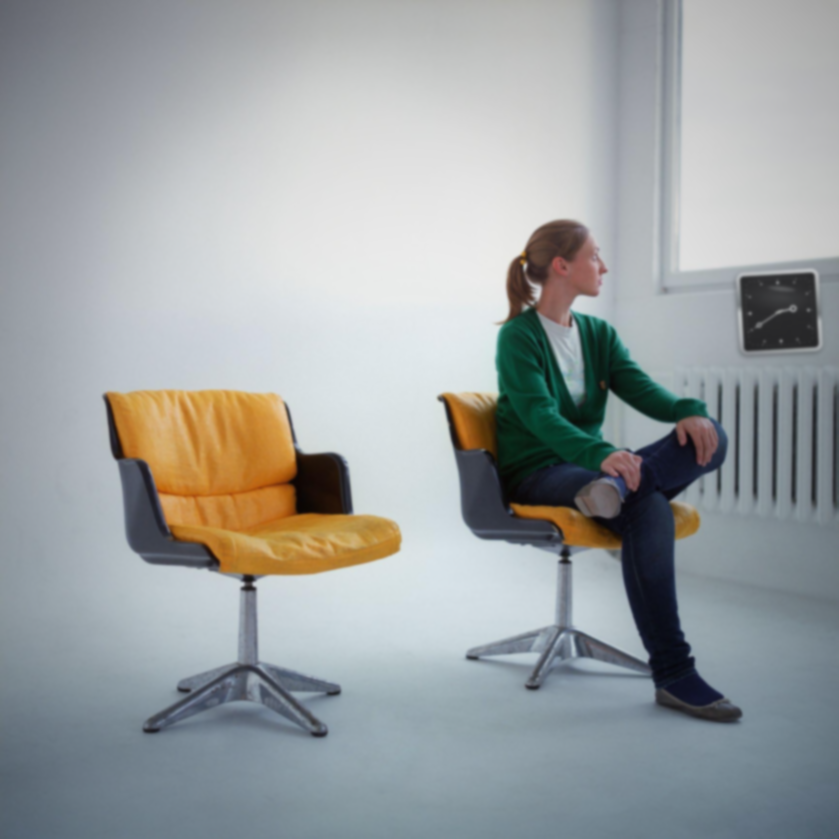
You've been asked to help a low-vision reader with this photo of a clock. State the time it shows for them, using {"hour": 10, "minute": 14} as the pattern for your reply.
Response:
{"hour": 2, "minute": 40}
